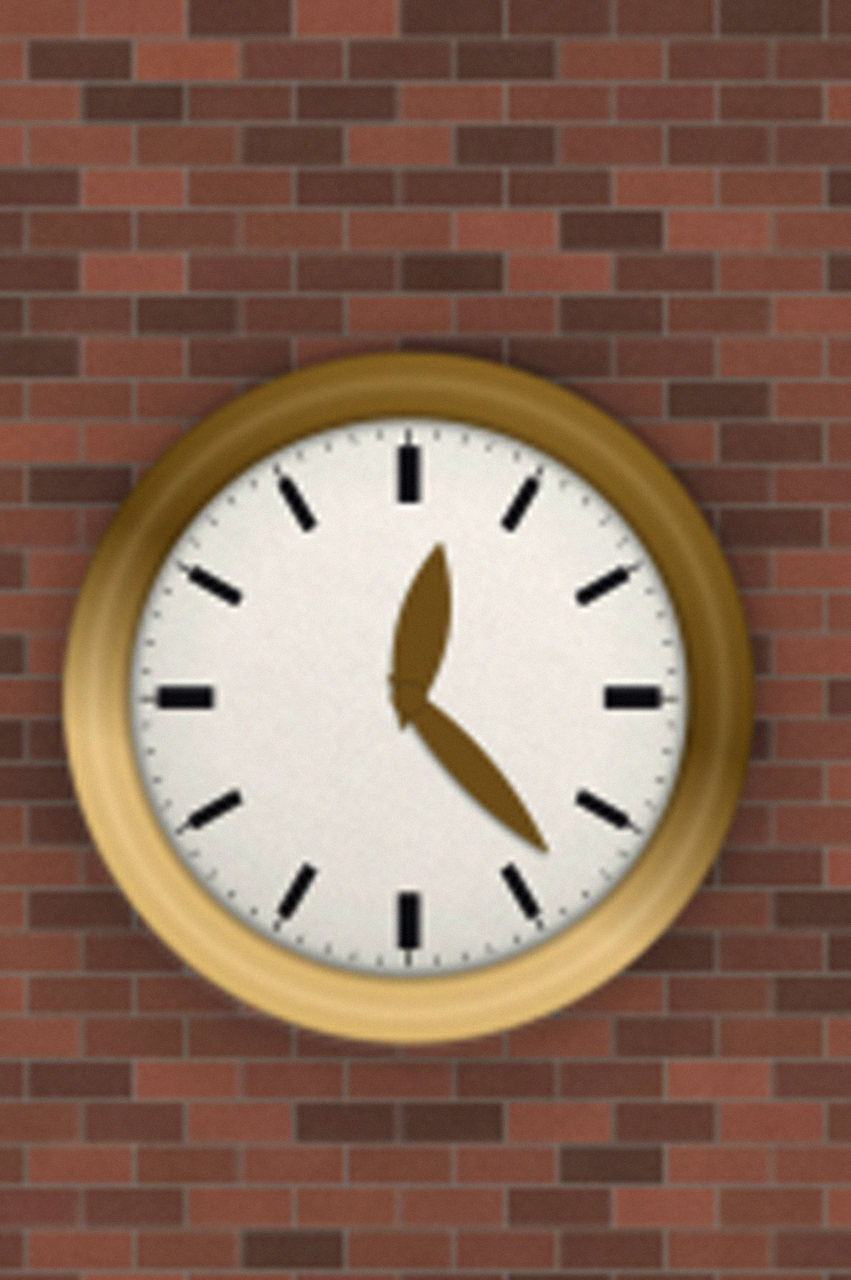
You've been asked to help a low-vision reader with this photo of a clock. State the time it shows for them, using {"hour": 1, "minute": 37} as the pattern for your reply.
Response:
{"hour": 12, "minute": 23}
